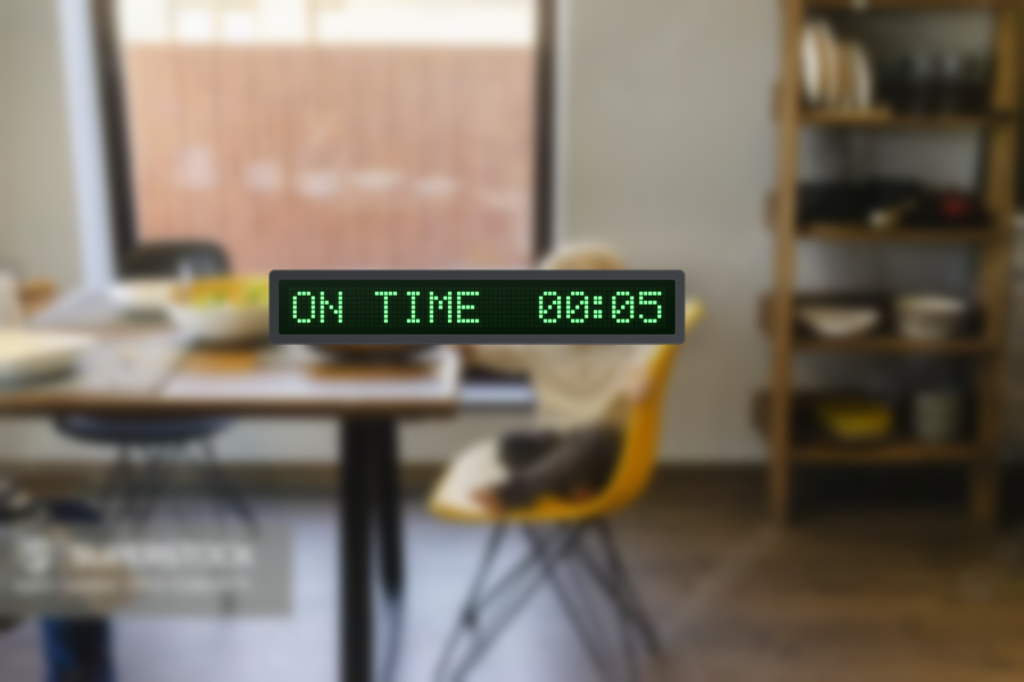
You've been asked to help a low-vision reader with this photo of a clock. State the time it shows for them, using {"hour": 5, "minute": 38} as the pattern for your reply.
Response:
{"hour": 0, "minute": 5}
